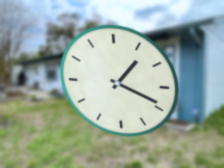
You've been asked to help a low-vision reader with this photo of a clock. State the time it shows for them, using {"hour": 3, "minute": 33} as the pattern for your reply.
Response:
{"hour": 1, "minute": 19}
